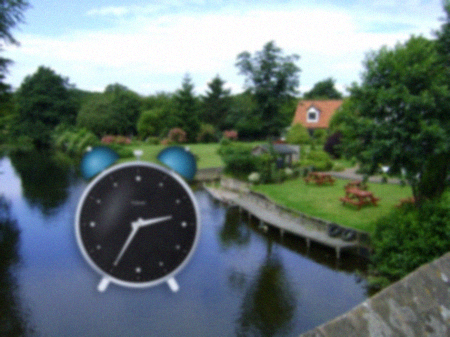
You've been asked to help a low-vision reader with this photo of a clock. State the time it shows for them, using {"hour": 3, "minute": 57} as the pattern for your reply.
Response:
{"hour": 2, "minute": 35}
